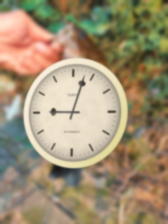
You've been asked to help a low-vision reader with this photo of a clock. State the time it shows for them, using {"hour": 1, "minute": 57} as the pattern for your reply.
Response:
{"hour": 9, "minute": 3}
